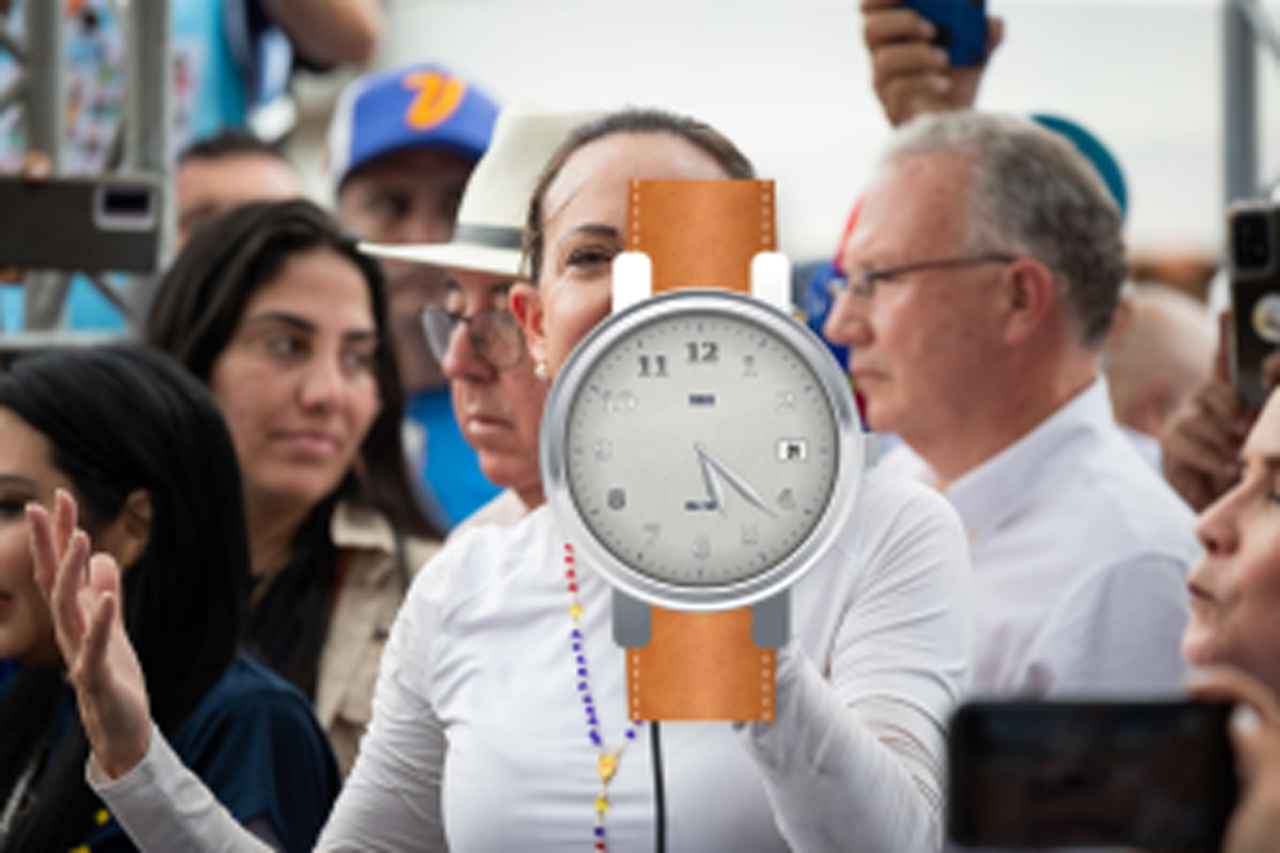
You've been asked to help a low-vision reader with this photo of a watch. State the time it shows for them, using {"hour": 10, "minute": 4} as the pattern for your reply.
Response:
{"hour": 5, "minute": 22}
